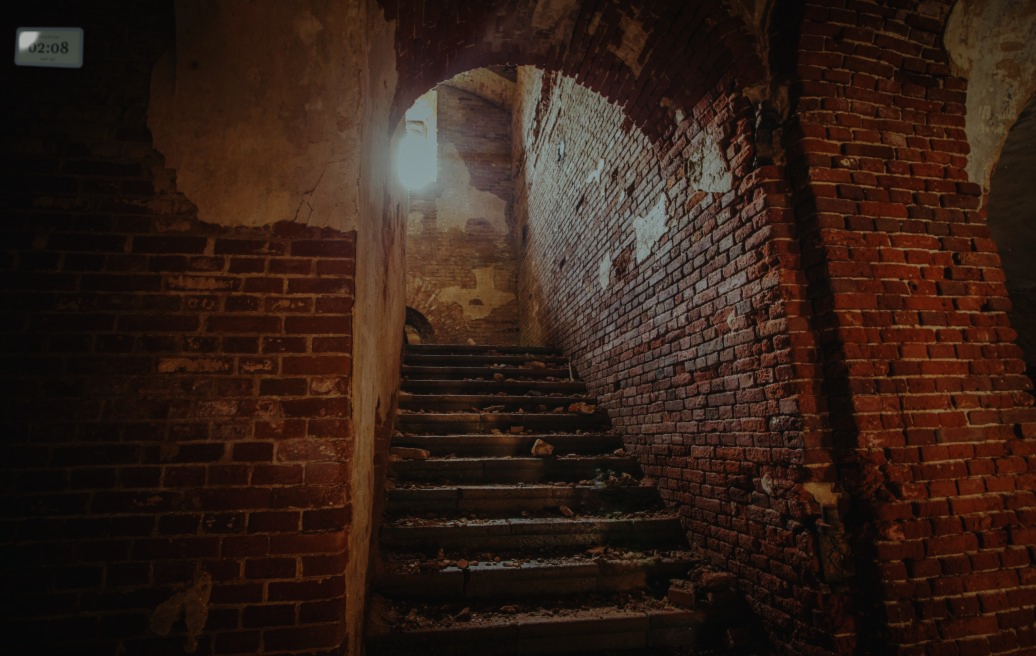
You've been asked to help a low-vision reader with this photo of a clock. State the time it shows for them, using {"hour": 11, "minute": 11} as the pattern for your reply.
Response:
{"hour": 2, "minute": 8}
